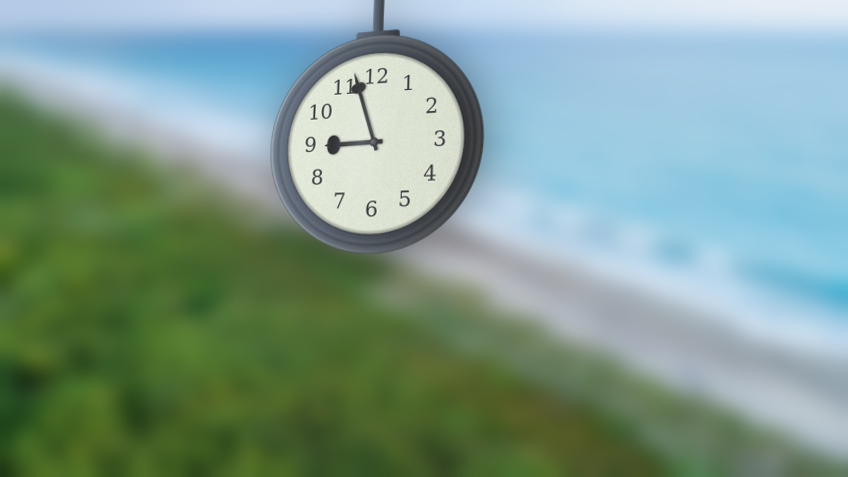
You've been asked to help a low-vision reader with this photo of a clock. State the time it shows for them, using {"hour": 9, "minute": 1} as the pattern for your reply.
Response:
{"hour": 8, "minute": 57}
